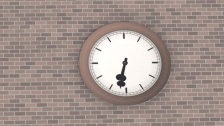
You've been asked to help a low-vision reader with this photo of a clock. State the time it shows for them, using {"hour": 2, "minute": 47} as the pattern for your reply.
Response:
{"hour": 6, "minute": 32}
